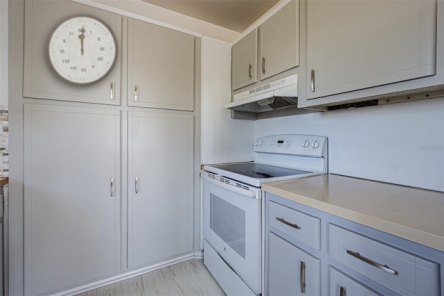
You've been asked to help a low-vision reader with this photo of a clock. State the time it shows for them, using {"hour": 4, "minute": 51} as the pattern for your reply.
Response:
{"hour": 12, "minute": 1}
